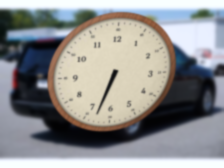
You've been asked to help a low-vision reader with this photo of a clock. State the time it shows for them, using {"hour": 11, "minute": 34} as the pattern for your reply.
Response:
{"hour": 6, "minute": 33}
